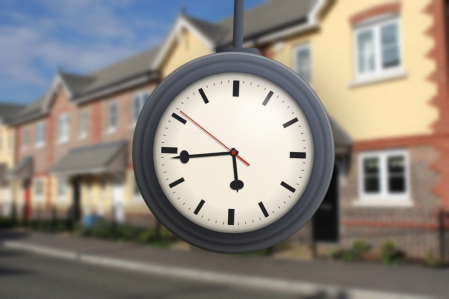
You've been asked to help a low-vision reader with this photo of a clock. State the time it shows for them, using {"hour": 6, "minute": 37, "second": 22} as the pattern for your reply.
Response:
{"hour": 5, "minute": 43, "second": 51}
